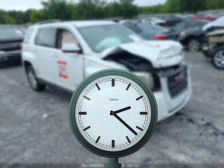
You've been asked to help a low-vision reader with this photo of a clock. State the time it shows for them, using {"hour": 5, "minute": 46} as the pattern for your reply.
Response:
{"hour": 2, "minute": 22}
